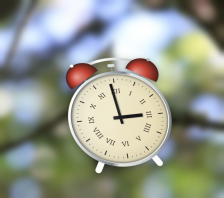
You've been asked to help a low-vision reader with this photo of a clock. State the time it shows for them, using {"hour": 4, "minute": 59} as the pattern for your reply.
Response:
{"hour": 2, "minute": 59}
